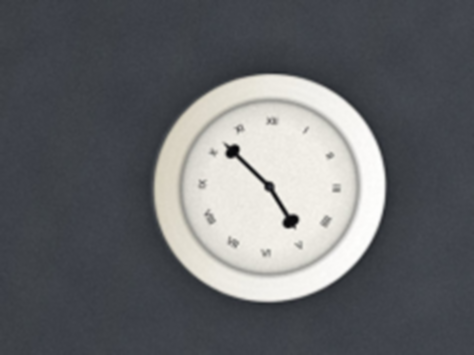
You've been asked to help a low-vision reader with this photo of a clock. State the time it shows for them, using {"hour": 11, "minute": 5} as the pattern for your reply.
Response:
{"hour": 4, "minute": 52}
